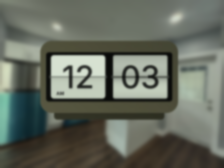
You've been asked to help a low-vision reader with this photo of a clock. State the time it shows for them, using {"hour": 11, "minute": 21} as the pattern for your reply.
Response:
{"hour": 12, "minute": 3}
